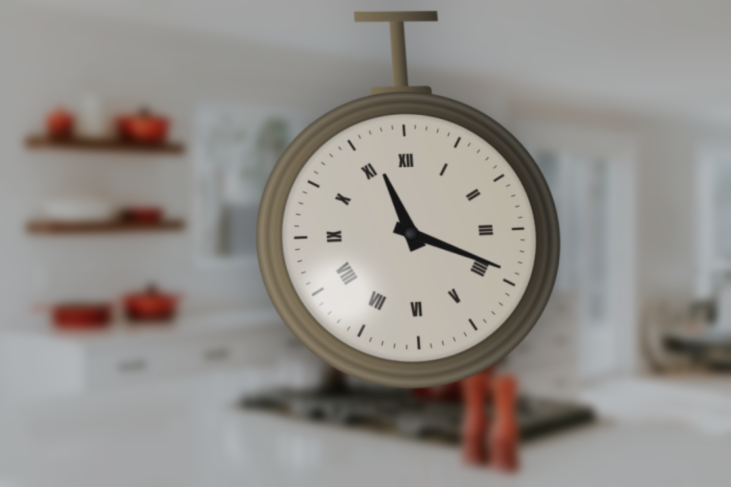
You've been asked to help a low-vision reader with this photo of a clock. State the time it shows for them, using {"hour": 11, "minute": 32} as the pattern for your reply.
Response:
{"hour": 11, "minute": 19}
